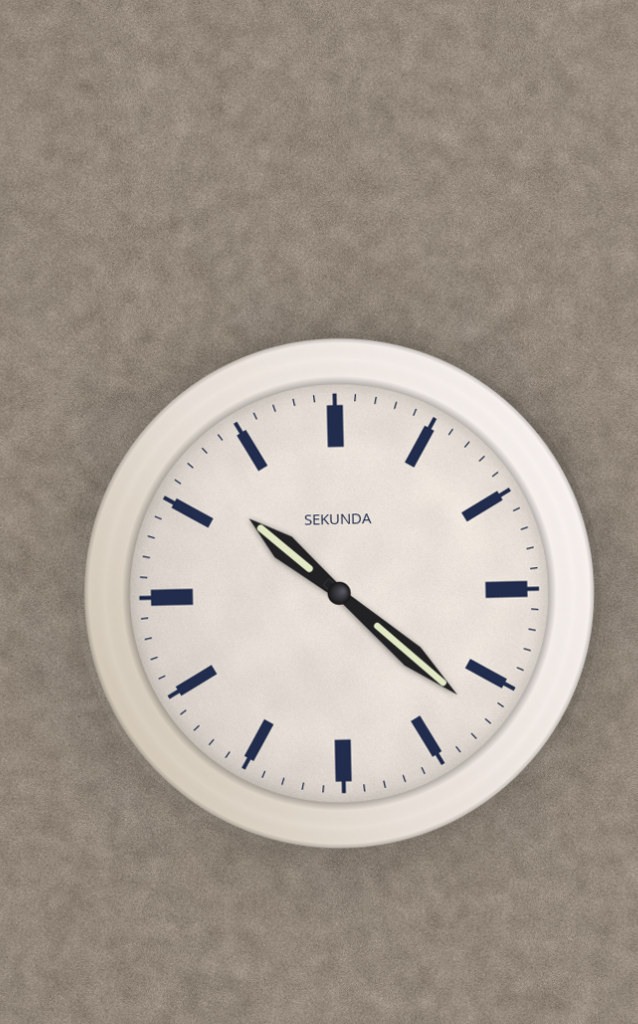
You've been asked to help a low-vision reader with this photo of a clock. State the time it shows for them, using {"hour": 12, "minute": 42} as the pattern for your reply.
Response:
{"hour": 10, "minute": 22}
